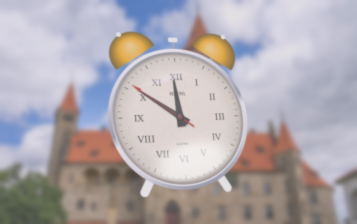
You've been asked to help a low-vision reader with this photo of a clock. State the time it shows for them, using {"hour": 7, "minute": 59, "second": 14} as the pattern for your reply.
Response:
{"hour": 11, "minute": 50, "second": 51}
